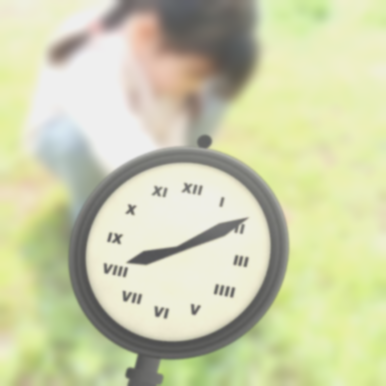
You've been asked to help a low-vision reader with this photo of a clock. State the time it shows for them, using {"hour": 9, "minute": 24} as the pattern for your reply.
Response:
{"hour": 8, "minute": 9}
